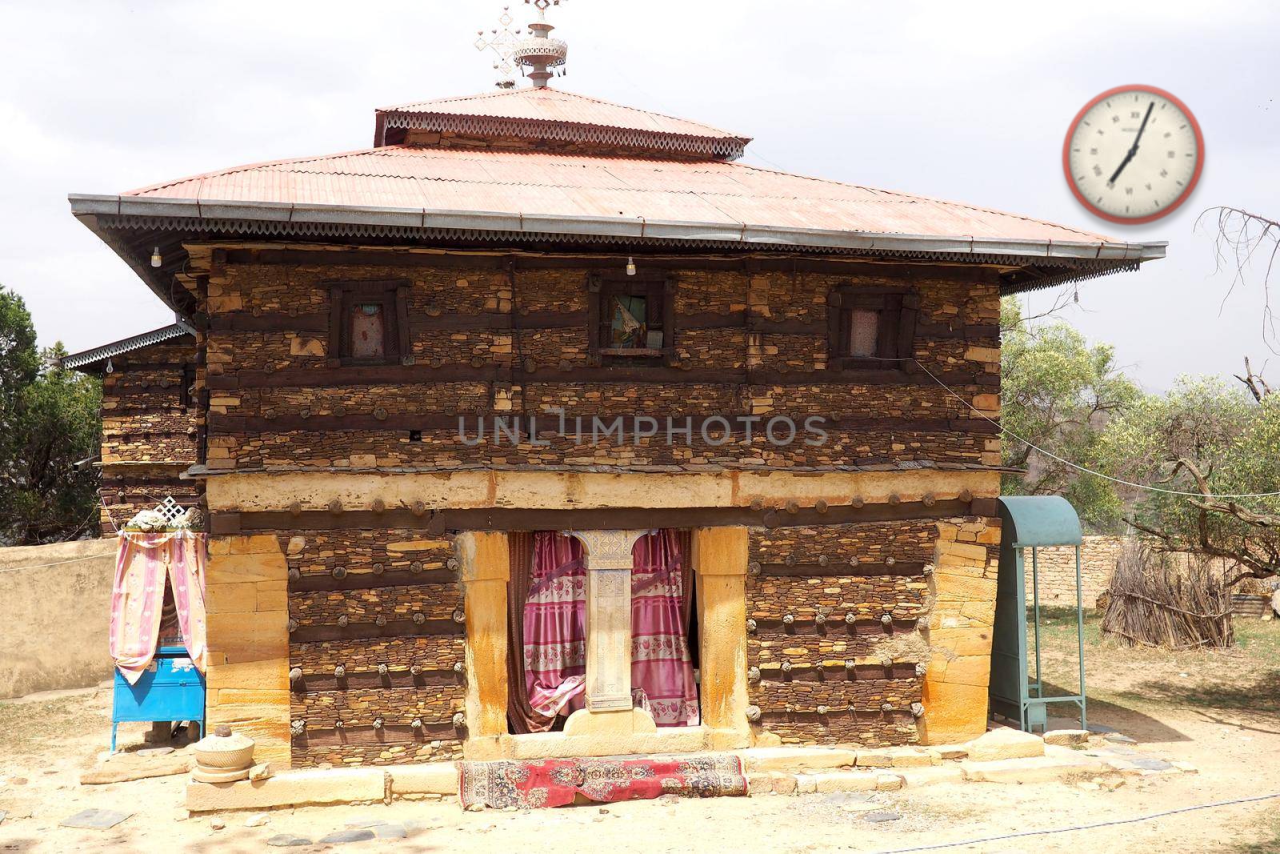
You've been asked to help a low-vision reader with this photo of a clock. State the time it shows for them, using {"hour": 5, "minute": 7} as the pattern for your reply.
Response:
{"hour": 7, "minute": 3}
